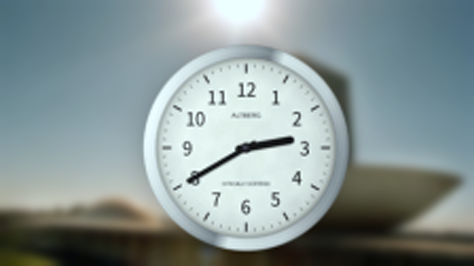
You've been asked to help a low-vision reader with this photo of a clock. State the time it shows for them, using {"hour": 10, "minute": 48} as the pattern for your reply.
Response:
{"hour": 2, "minute": 40}
